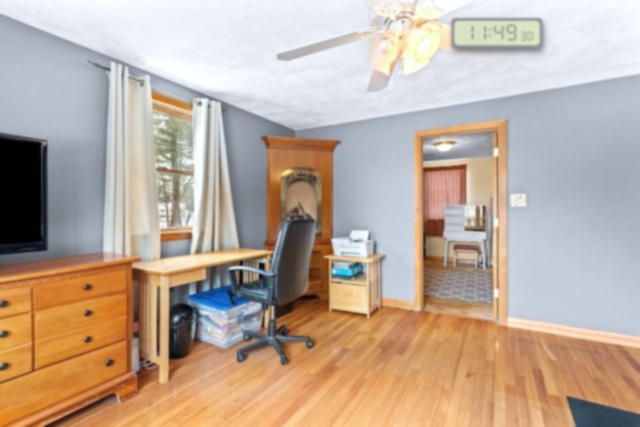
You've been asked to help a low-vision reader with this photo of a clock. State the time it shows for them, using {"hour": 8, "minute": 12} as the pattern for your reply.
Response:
{"hour": 11, "minute": 49}
